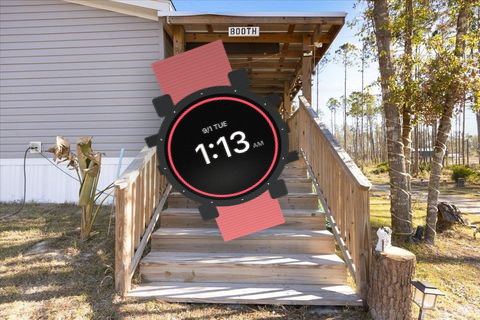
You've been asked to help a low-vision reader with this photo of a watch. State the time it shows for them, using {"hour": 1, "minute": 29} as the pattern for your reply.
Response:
{"hour": 1, "minute": 13}
